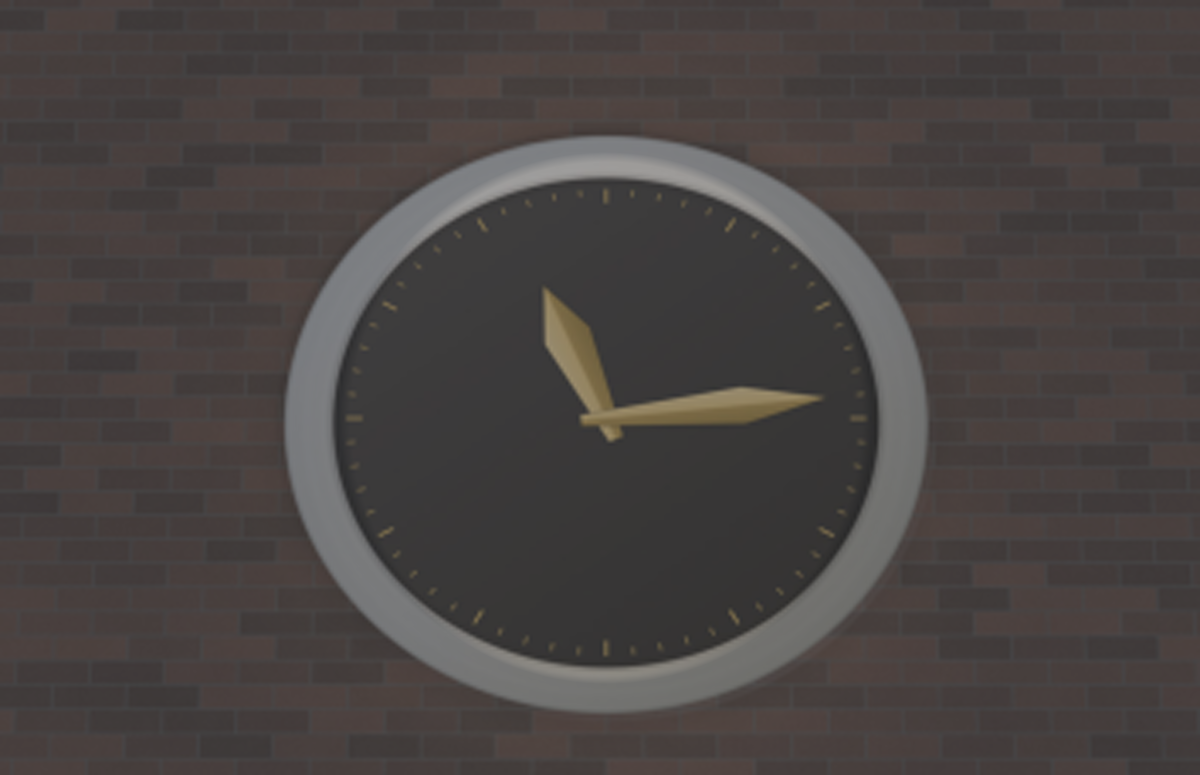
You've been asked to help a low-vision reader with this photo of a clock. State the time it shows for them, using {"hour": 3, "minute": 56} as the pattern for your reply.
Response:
{"hour": 11, "minute": 14}
